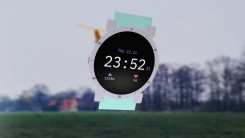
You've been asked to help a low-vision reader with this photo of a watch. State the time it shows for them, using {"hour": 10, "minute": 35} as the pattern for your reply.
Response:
{"hour": 23, "minute": 52}
